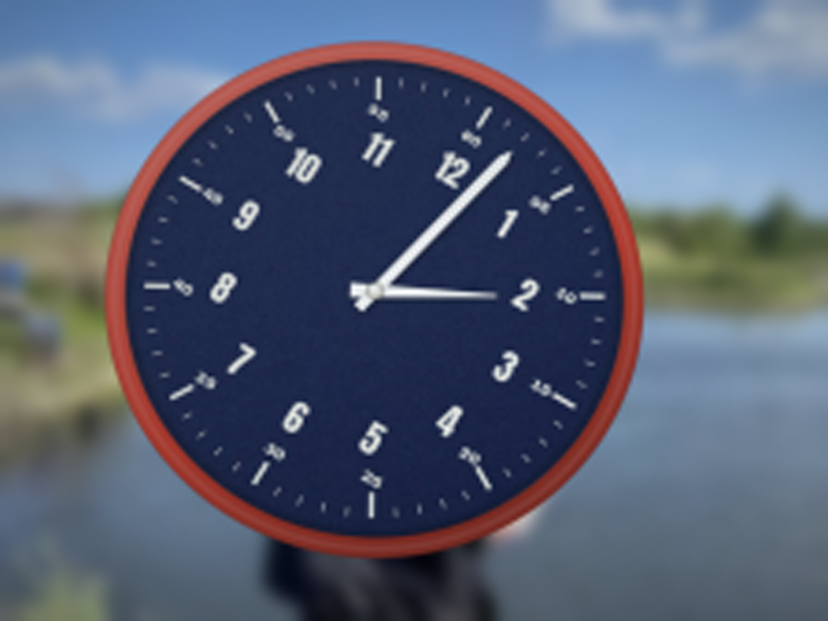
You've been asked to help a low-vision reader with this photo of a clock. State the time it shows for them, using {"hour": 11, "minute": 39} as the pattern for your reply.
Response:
{"hour": 2, "minute": 2}
